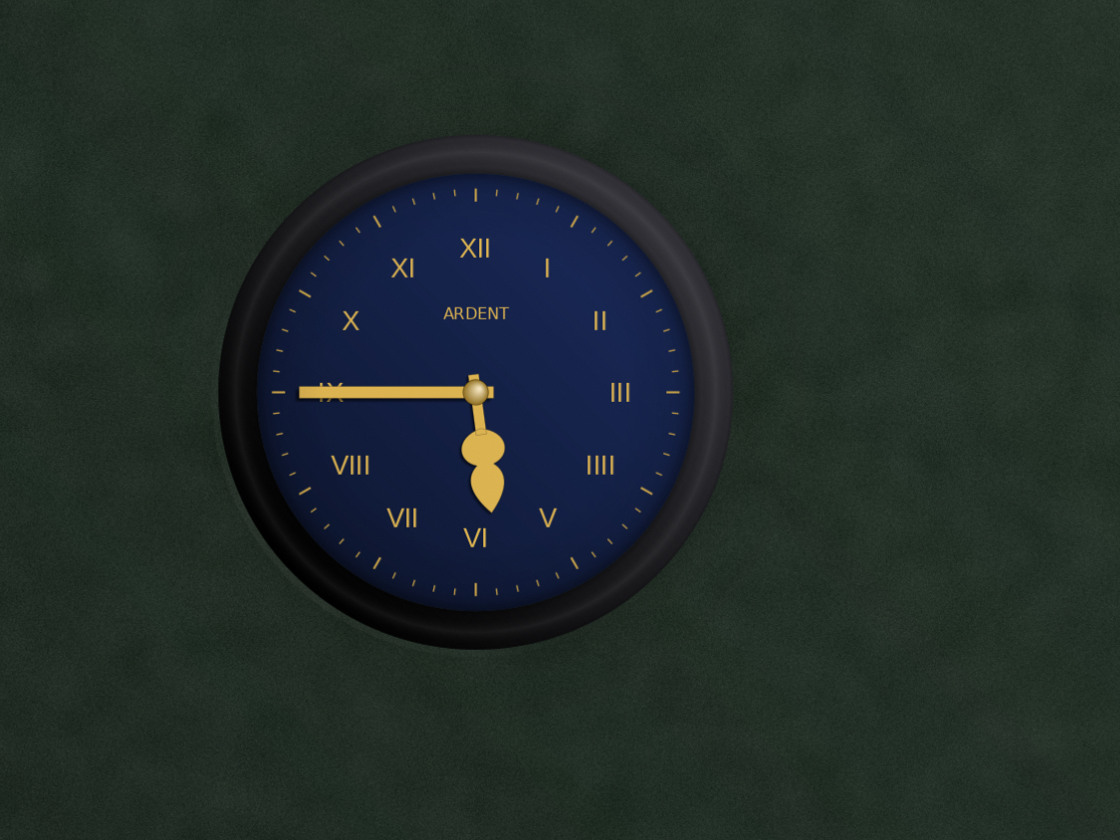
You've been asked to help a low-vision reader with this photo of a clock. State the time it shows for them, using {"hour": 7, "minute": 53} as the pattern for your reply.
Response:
{"hour": 5, "minute": 45}
